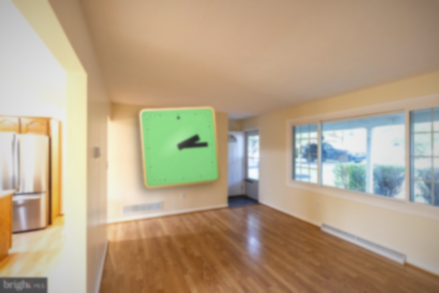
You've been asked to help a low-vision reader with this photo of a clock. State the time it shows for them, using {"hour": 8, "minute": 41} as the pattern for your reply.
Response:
{"hour": 2, "minute": 15}
